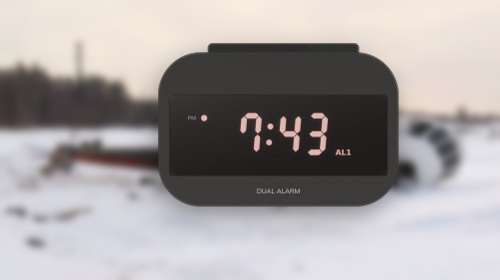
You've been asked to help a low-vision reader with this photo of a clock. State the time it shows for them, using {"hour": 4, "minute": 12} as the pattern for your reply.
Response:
{"hour": 7, "minute": 43}
